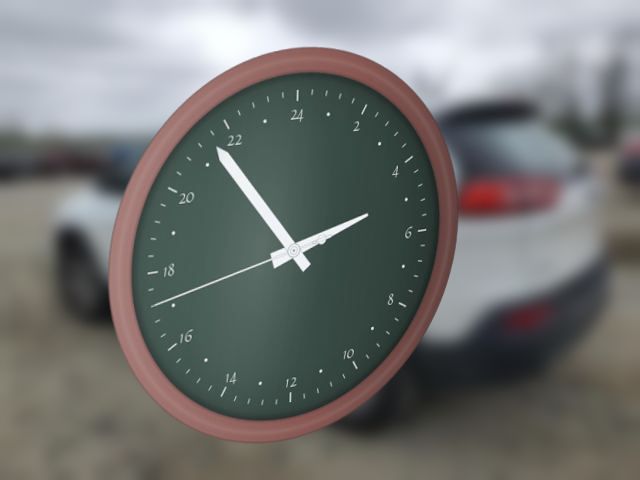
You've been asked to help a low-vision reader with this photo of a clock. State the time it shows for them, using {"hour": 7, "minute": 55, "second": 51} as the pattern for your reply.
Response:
{"hour": 4, "minute": 53, "second": 43}
